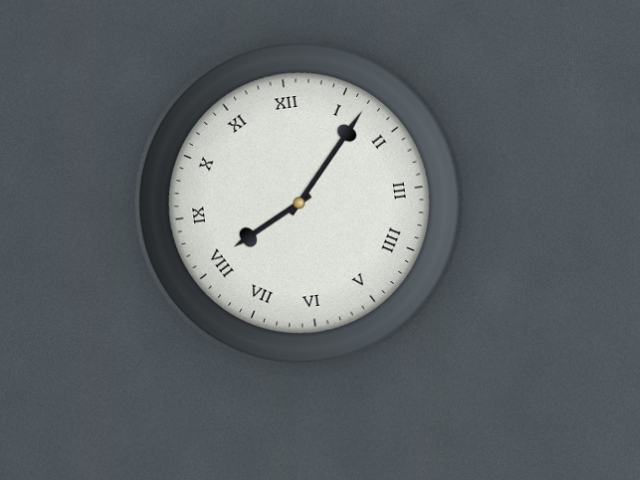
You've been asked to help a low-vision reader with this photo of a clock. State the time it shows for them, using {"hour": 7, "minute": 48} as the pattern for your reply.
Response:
{"hour": 8, "minute": 7}
